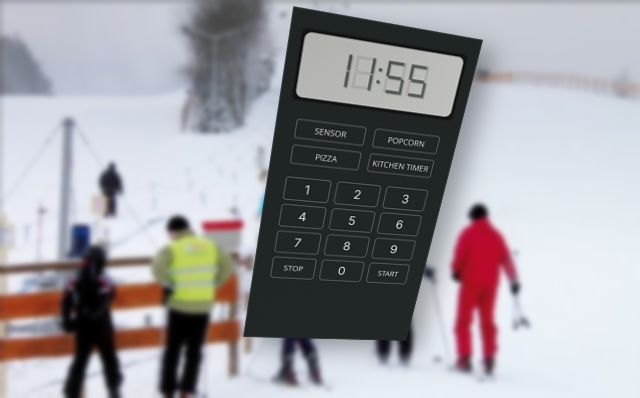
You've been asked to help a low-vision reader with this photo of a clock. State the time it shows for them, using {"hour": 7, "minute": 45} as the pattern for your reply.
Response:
{"hour": 11, "minute": 55}
